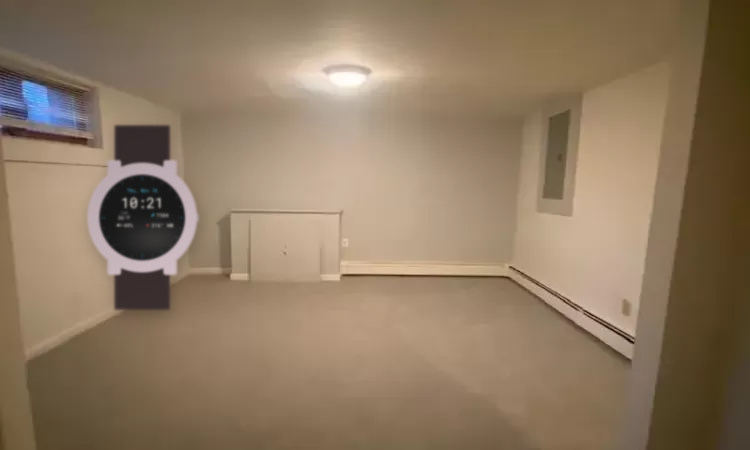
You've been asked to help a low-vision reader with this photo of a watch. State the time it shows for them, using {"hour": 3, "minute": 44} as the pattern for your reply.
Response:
{"hour": 10, "minute": 21}
